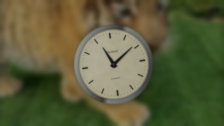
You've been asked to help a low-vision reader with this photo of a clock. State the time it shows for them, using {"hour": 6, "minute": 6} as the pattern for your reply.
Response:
{"hour": 11, "minute": 9}
